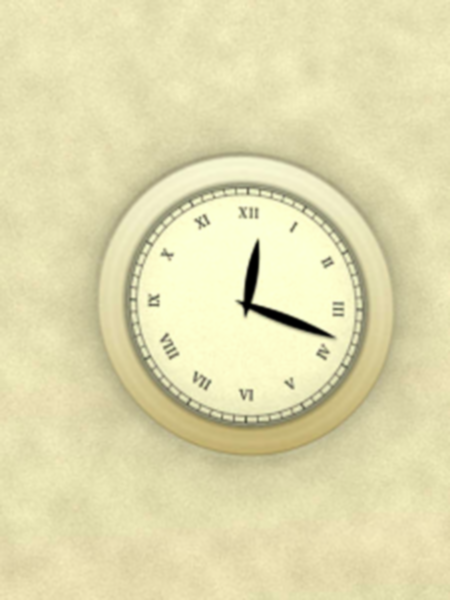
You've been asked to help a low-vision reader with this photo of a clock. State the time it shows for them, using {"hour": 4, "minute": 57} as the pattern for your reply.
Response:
{"hour": 12, "minute": 18}
